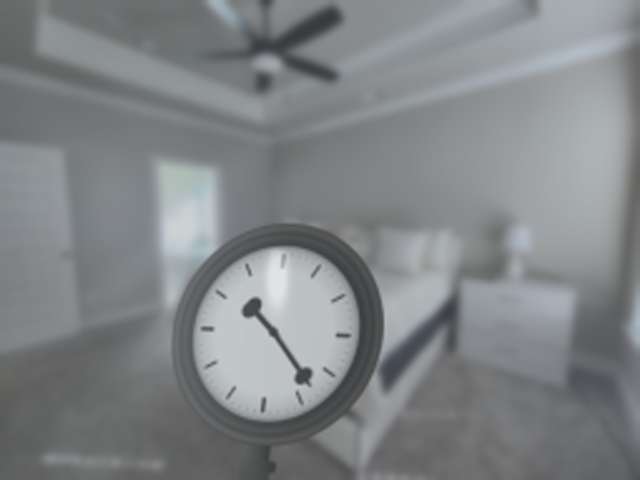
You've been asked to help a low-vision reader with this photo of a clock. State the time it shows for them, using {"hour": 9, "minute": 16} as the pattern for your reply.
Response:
{"hour": 10, "minute": 23}
